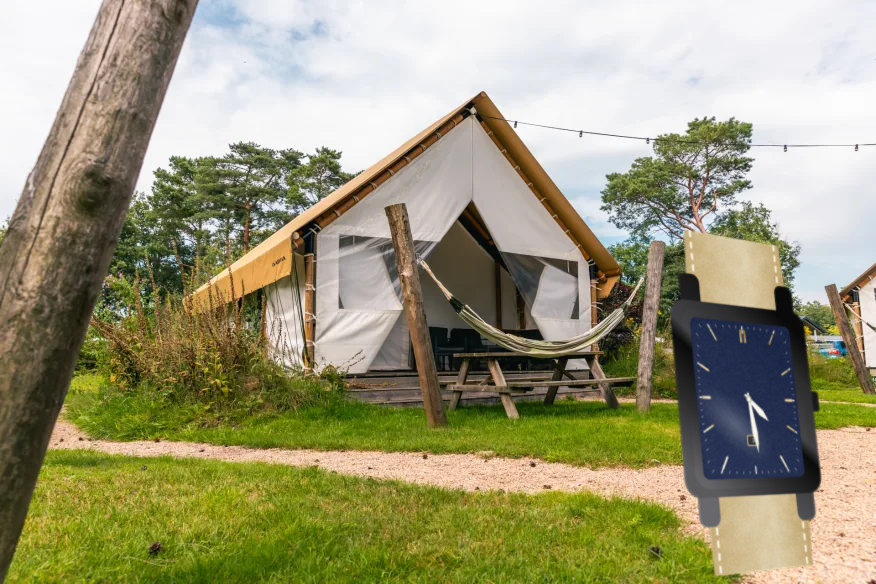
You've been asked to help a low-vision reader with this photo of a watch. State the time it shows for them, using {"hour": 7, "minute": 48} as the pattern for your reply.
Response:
{"hour": 4, "minute": 29}
